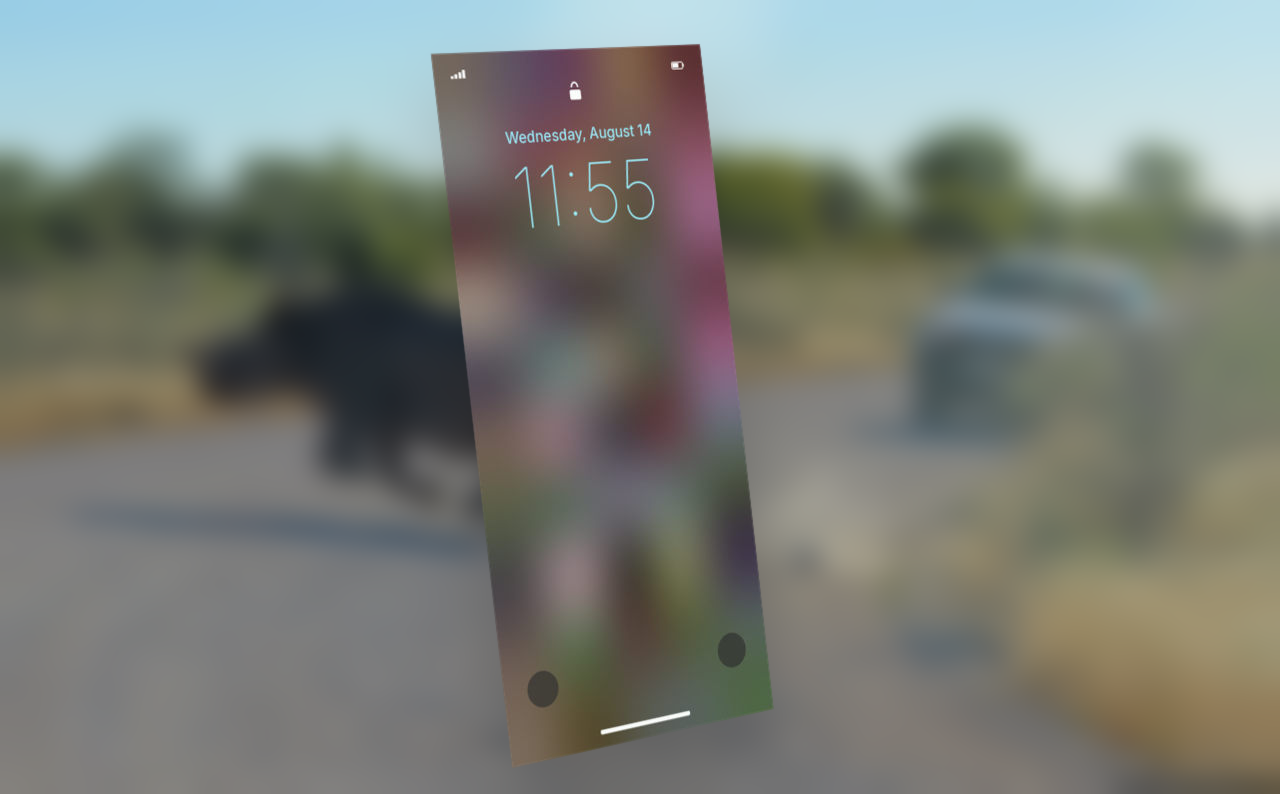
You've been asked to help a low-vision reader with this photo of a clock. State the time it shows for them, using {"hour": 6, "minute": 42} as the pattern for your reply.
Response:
{"hour": 11, "minute": 55}
